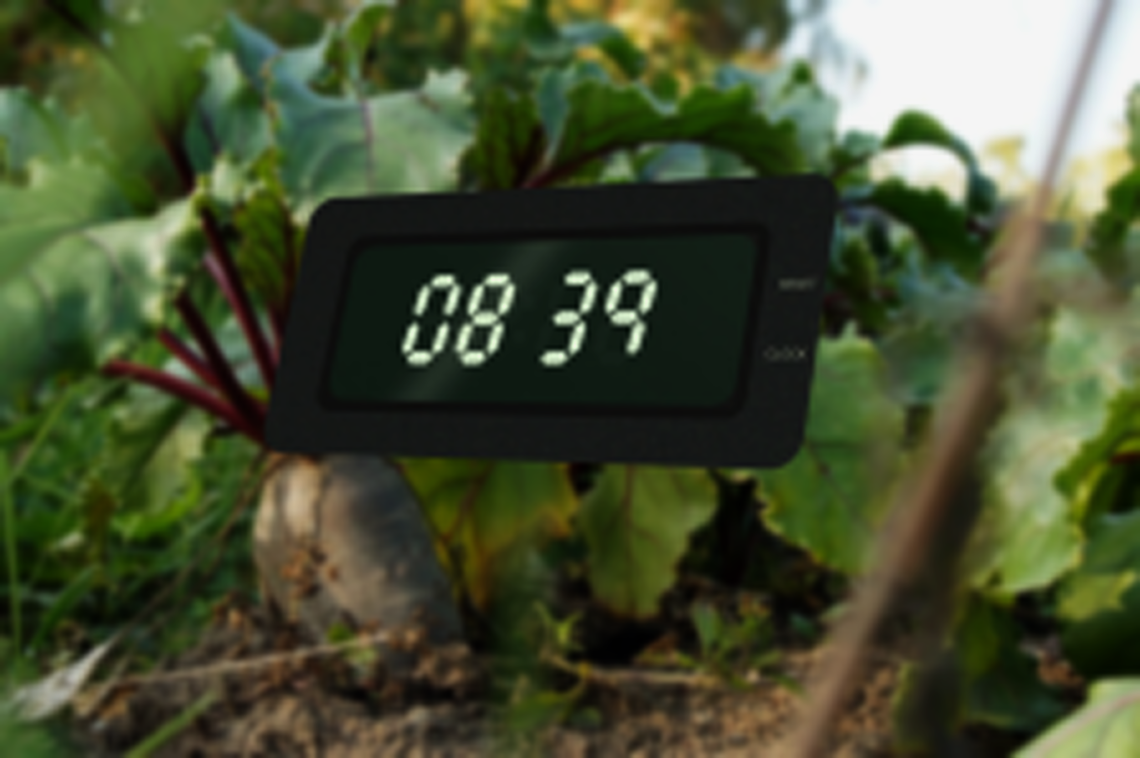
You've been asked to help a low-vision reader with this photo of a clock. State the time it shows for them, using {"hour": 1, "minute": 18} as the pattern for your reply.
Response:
{"hour": 8, "minute": 39}
